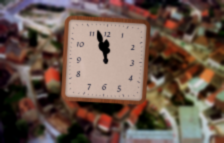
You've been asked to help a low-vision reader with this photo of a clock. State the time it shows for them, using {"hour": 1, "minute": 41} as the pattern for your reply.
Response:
{"hour": 11, "minute": 57}
